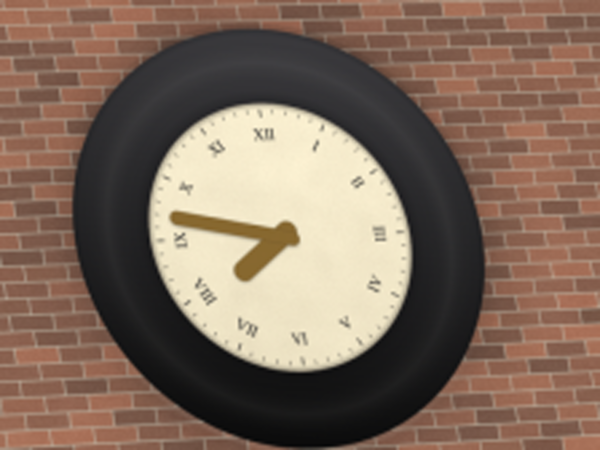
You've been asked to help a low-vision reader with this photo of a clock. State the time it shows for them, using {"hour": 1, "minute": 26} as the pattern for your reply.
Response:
{"hour": 7, "minute": 47}
